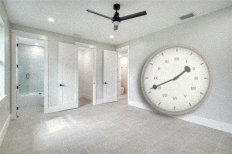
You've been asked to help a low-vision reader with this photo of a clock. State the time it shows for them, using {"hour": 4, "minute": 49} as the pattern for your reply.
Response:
{"hour": 1, "minute": 41}
